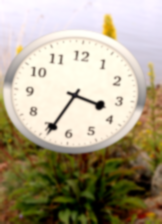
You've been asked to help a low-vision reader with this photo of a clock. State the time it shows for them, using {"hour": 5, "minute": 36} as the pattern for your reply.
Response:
{"hour": 3, "minute": 34}
